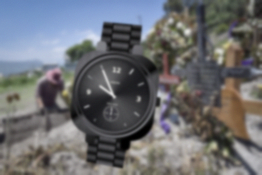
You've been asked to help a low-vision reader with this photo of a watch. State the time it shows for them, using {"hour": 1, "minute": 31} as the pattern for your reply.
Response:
{"hour": 9, "minute": 55}
